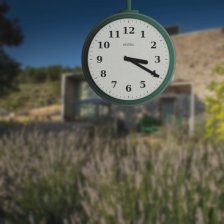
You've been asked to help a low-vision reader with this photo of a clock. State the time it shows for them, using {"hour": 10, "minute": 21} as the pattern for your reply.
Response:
{"hour": 3, "minute": 20}
